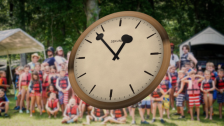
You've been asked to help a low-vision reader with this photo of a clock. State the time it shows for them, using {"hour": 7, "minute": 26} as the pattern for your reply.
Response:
{"hour": 12, "minute": 53}
